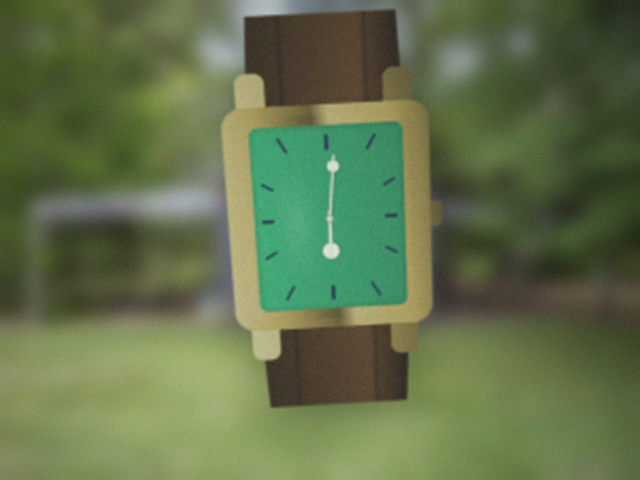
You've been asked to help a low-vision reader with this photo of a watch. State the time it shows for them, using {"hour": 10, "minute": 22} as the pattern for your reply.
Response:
{"hour": 6, "minute": 1}
